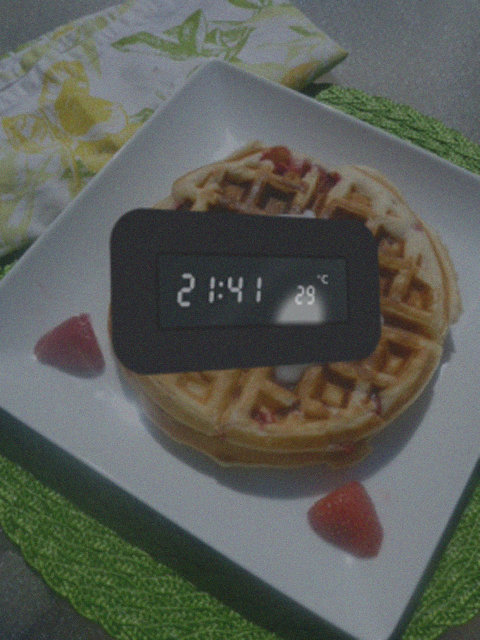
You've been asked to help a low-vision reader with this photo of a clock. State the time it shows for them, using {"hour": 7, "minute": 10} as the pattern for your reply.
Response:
{"hour": 21, "minute": 41}
